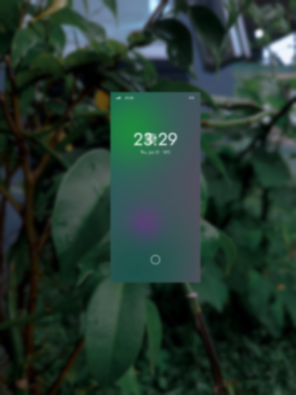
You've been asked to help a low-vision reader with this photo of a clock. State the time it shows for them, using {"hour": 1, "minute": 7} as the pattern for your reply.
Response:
{"hour": 23, "minute": 29}
